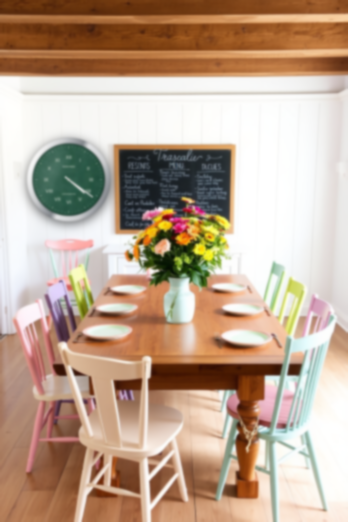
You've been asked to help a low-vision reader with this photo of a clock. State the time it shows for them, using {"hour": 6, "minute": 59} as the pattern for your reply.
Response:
{"hour": 4, "minute": 21}
